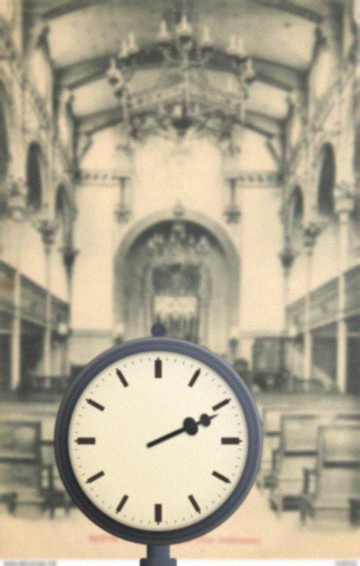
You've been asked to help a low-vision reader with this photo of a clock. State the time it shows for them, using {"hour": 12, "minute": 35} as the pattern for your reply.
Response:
{"hour": 2, "minute": 11}
